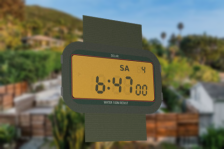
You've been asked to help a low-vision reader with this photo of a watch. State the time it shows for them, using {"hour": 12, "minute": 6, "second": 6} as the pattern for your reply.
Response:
{"hour": 6, "minute": 47, "second": 0}
